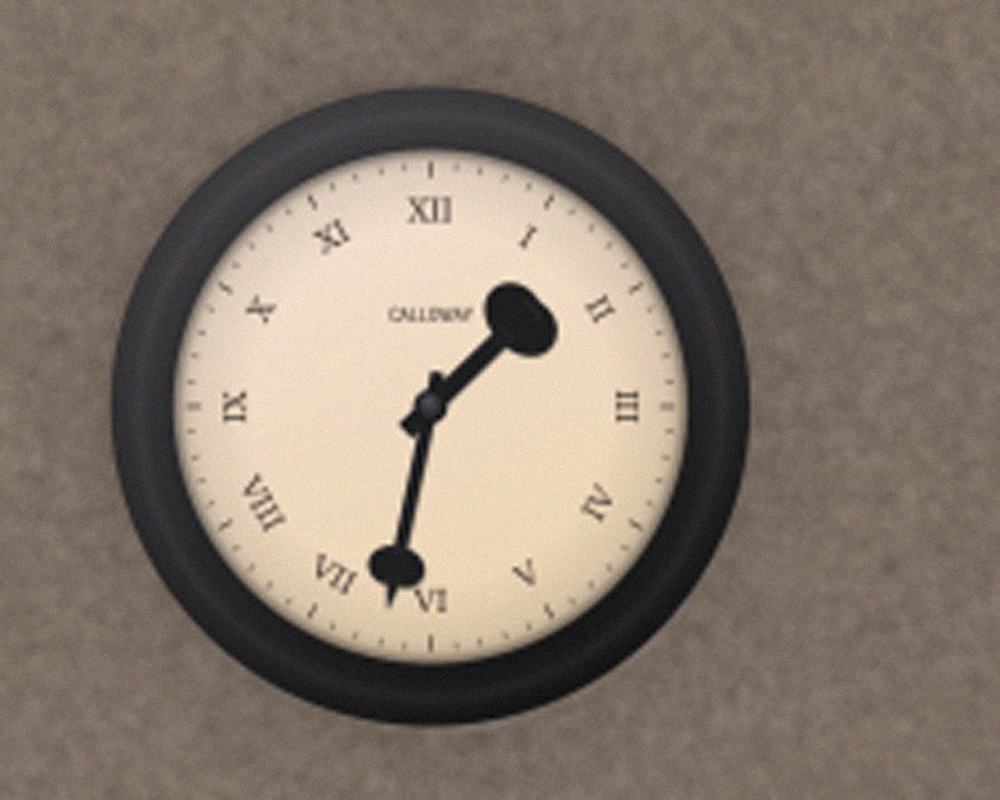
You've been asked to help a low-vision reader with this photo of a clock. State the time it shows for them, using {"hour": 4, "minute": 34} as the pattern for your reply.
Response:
{"hour": 1, "minute": 32}
